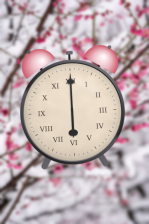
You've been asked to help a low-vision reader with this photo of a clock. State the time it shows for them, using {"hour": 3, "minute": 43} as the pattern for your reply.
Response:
{"hour": 6, "minute": 0}
